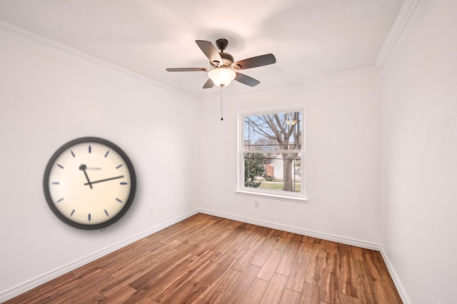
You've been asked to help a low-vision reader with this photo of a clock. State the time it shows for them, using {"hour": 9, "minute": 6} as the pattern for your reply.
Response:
{"hour": 11, "minute": 13}
